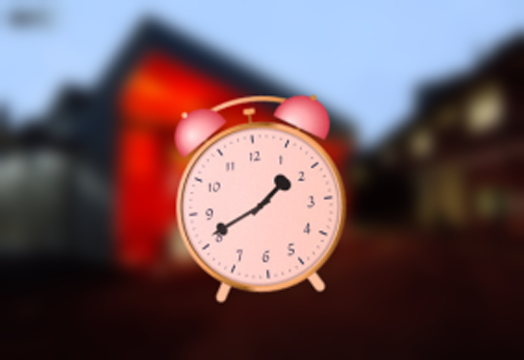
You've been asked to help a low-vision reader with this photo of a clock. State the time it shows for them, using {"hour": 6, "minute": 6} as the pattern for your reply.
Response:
{"hour": 1, "minute": 41}
